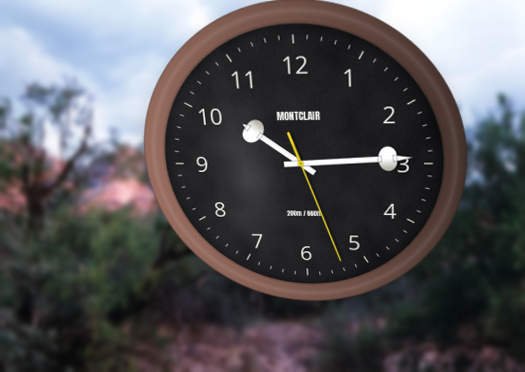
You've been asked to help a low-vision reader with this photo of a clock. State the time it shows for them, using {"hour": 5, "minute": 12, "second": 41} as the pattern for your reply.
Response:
{"hour": 10, "minute": 14, "second": 27}
